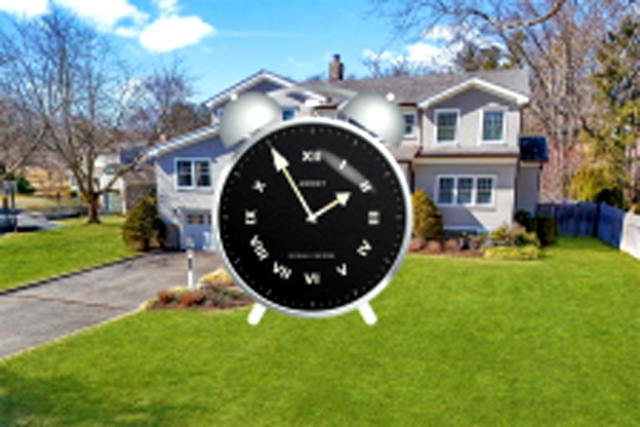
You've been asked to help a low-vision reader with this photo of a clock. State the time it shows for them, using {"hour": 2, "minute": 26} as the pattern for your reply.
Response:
{"hour": 1, "minute": 55}
